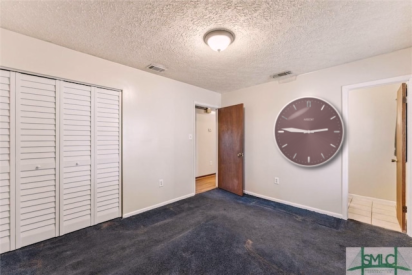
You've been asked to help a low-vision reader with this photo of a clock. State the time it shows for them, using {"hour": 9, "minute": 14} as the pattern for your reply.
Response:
{"hour": 2, "minute": 46}
